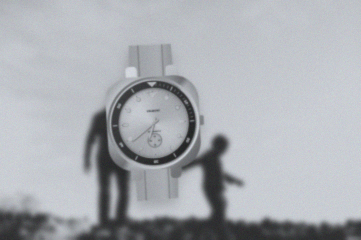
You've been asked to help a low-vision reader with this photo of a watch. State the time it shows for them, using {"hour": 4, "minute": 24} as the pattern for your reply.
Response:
{"hour": 6, "minute": 39}
